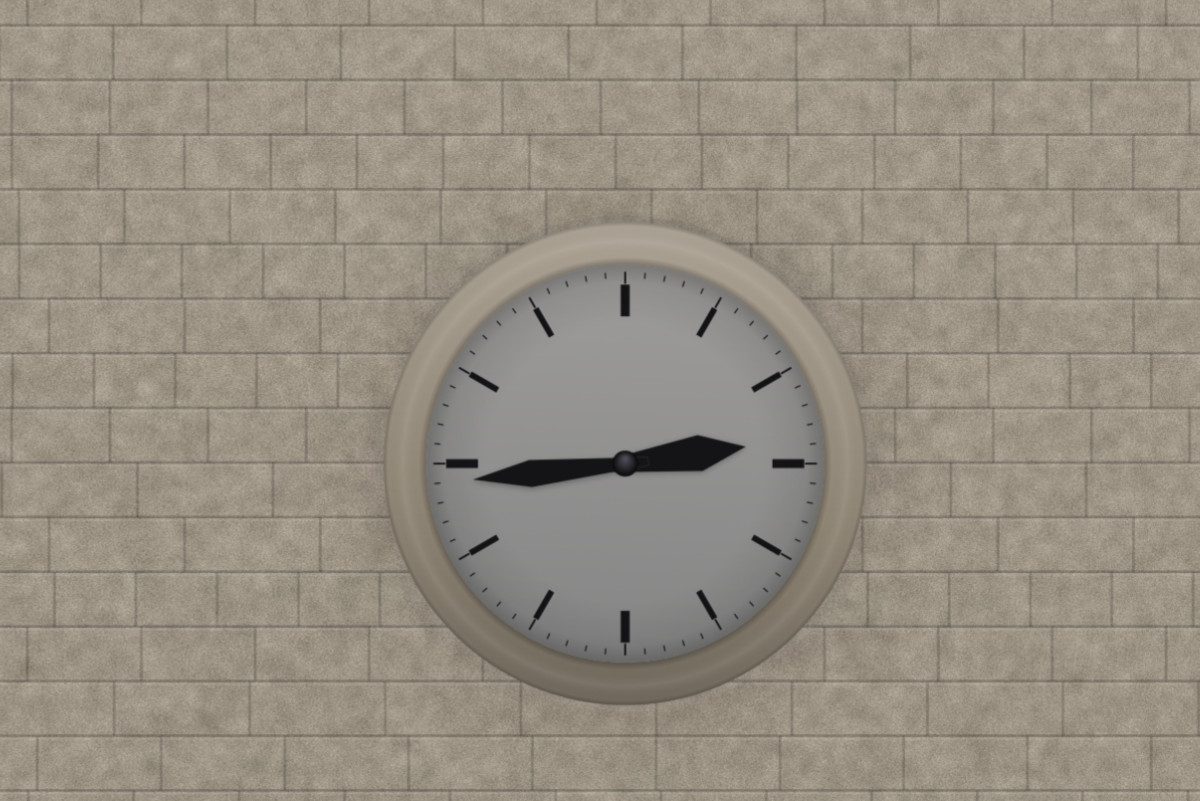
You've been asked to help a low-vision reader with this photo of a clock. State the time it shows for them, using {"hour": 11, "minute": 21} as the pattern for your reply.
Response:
{"hour": 2, "minute": 44}
